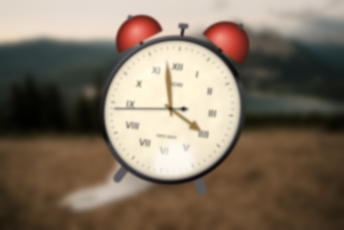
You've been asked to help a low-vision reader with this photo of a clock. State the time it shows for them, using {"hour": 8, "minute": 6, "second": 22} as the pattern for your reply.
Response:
{"hour": 3, "minute": 57, "second": 44}
